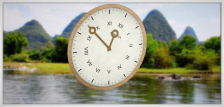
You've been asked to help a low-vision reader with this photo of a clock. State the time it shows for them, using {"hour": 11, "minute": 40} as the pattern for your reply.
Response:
{"hour": 11, "minute": 48}
